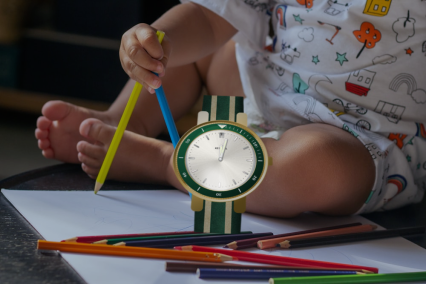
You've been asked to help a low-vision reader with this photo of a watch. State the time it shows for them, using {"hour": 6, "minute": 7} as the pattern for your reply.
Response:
{"hour": 12, "minute": 2}
